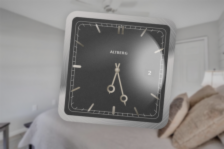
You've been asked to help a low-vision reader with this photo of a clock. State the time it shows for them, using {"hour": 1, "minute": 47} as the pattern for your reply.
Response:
{"hour": 6, "minute": 27}
